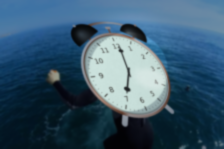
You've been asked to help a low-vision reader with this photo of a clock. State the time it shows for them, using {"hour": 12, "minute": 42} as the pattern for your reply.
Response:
{"hour": 7, "minute": 1}
